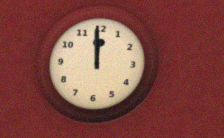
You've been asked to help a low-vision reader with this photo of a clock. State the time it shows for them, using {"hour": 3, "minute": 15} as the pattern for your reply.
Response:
{"hour": 11, "minute": 59}
